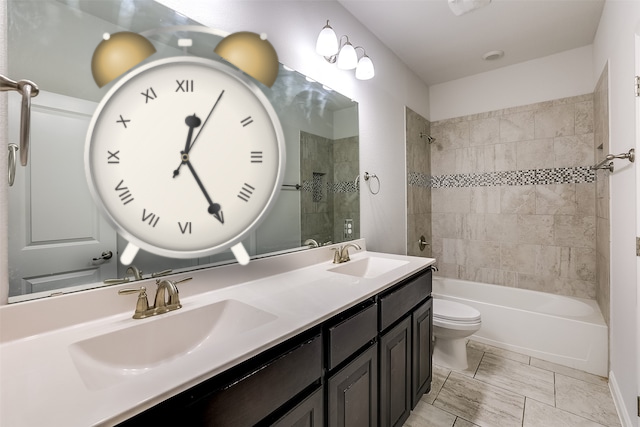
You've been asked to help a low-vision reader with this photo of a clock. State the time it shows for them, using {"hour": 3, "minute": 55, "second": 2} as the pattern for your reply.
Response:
{"hour": 12, "minute": 25, "second": 5}
